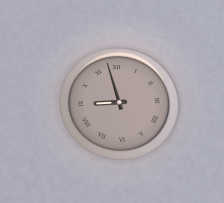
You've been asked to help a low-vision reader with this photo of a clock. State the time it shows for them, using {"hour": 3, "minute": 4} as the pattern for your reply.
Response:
{"hour": 8, "minute": 58}
